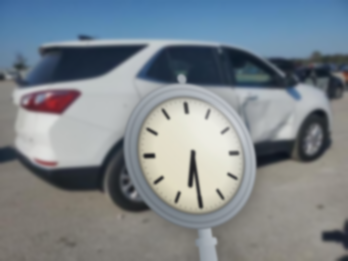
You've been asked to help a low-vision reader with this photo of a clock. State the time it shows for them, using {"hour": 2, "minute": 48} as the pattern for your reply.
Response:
{"hour": 6, "minute": 30}
